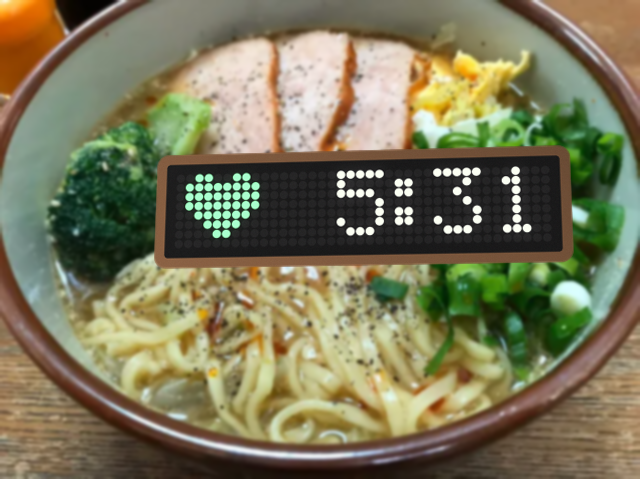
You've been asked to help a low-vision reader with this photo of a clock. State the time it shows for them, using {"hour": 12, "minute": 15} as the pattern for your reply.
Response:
{"hour": 5, "minute": 31}
